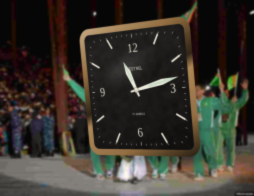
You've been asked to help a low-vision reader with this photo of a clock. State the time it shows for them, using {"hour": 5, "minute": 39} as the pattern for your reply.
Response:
{"hour": 11, "minute": 13}
